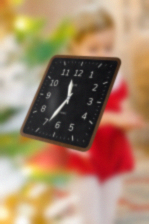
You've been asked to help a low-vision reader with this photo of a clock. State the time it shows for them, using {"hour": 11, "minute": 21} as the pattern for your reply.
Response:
{"hour": 11, "minute": 34}
